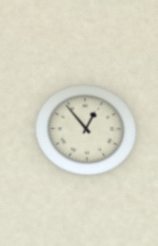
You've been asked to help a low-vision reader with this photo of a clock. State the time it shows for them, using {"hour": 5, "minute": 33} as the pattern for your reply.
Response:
{"hour": 12, "minute": 54}
